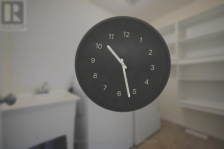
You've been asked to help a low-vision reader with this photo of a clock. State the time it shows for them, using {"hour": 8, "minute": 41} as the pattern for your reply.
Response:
{"hour": 10, "minute": 27}
